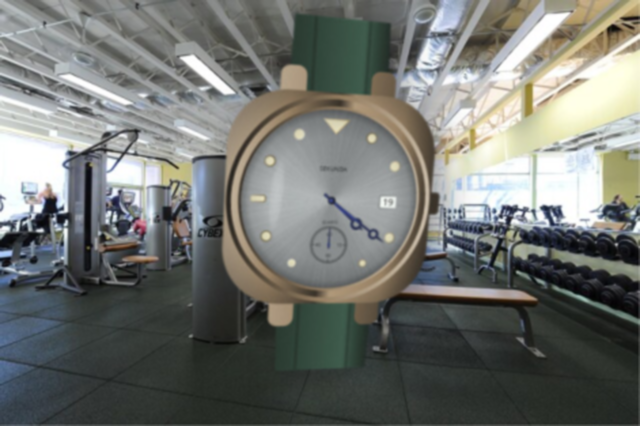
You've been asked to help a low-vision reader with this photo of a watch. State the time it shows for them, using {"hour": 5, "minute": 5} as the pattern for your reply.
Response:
{"hour": 4, "minute": 21}
